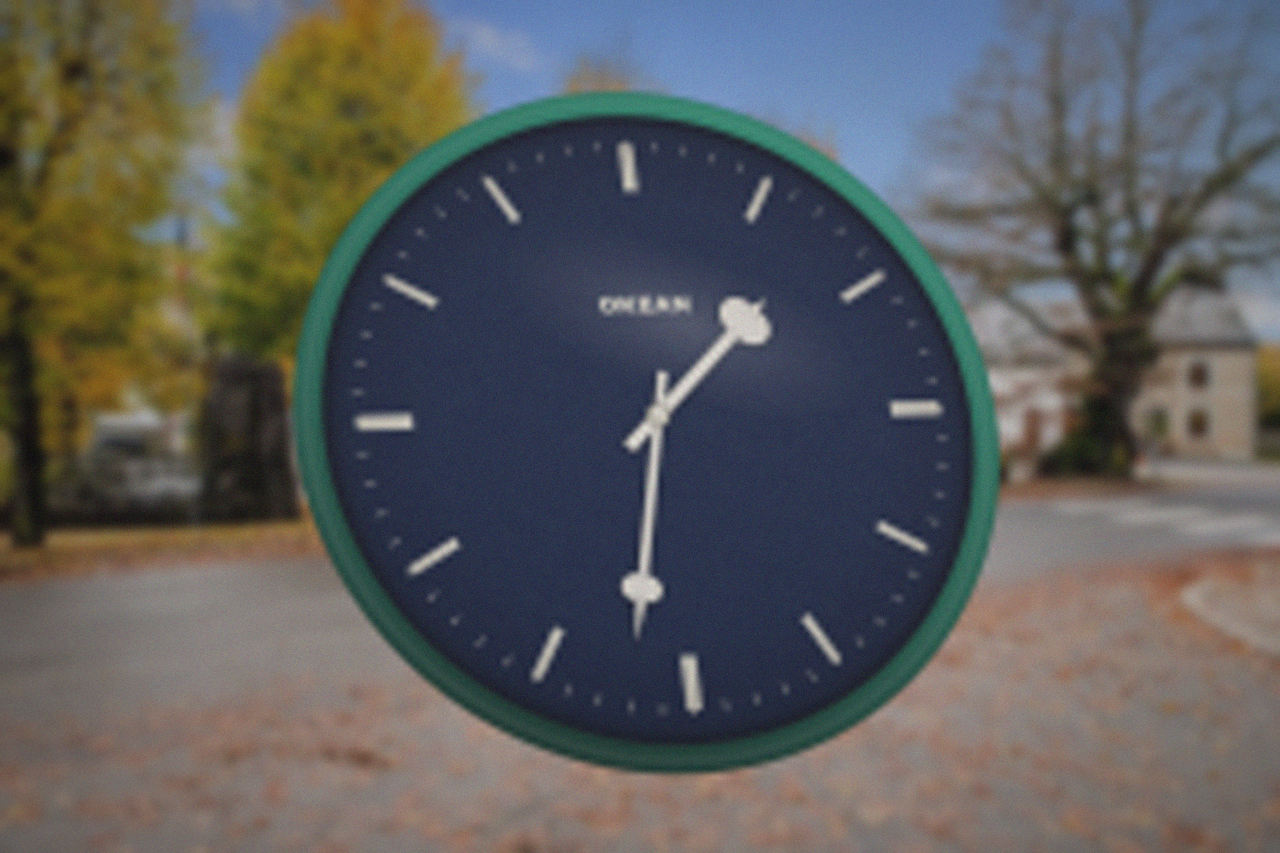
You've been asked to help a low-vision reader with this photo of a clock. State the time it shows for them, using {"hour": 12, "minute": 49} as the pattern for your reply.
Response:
{"hour": 1, "minute": 32}
